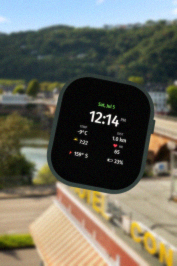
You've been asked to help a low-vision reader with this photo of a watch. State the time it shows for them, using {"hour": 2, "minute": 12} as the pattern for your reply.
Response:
{"hour": 12, "minute": 14}
